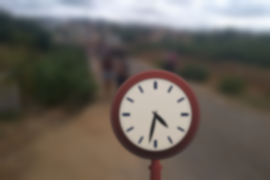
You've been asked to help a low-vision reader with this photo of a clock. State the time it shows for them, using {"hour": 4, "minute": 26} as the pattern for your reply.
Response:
{"hour": 4, "minute": 32}
